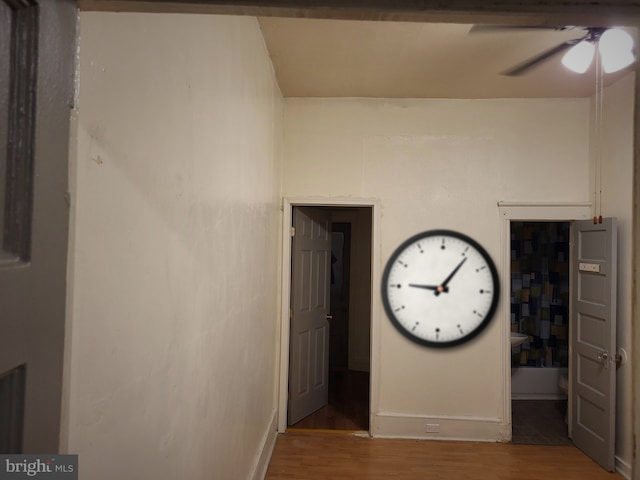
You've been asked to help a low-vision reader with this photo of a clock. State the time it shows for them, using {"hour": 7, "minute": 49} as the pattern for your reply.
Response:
{"hour": 9, "minute": 6}
